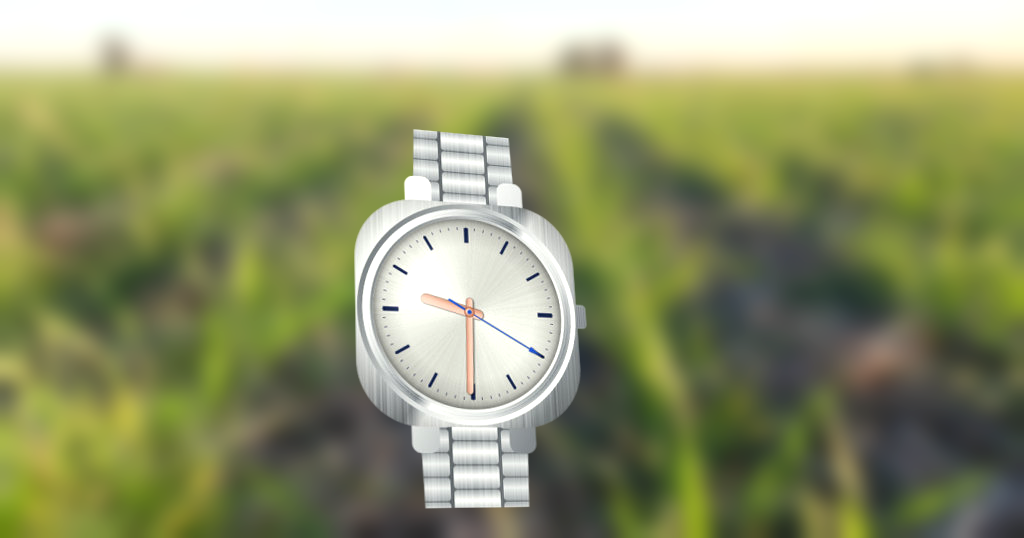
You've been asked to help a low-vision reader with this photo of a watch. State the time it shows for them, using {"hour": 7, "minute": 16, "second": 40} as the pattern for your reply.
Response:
{"hour": 9, "minute": 30, "second": 20}
